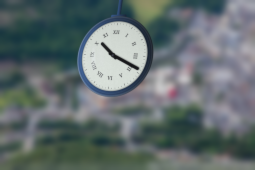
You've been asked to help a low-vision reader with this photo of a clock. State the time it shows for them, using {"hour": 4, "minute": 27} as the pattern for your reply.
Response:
{"hour": 10, "minute": 19}
